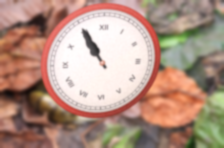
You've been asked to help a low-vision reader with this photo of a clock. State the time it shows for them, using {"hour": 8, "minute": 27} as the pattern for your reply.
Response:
{"hour": 10, "minute": 55}
